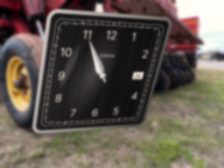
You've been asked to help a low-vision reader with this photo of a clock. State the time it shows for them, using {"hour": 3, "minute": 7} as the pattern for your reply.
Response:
{"hour": 10, "minute": 55}
